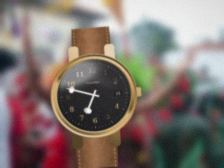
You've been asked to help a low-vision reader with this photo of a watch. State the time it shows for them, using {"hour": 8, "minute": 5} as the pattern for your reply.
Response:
{"hour": 6, "minute": 48}
